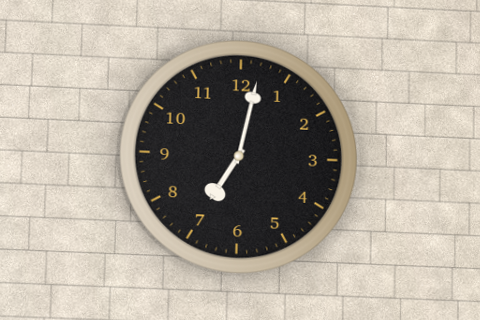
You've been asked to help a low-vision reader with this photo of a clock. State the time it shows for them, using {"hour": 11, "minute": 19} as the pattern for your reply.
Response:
{"hour": 7, "minute": 2}
